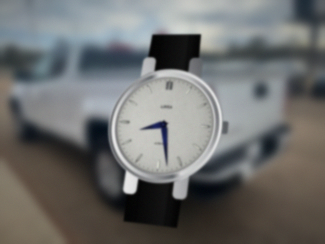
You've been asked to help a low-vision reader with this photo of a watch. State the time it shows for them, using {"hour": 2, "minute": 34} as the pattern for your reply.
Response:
{"hour": 8, "minute": 28}
